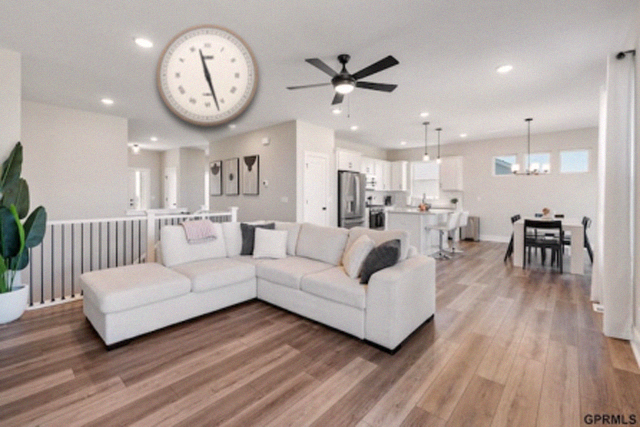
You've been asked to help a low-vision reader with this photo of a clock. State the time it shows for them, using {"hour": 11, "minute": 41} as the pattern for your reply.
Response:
{"hour": 11, "minute": 27}
